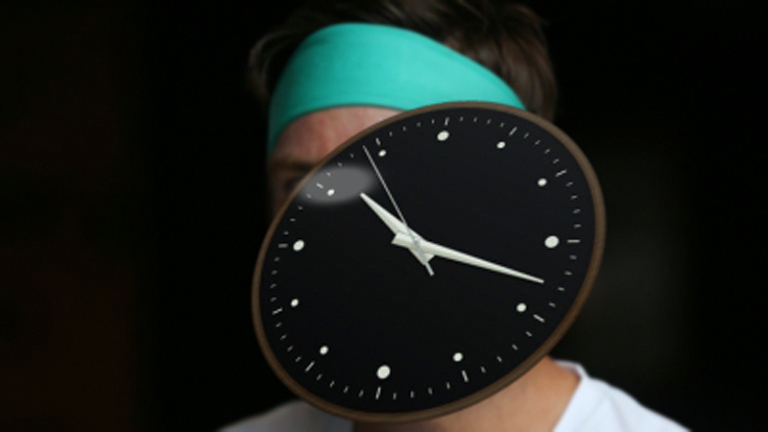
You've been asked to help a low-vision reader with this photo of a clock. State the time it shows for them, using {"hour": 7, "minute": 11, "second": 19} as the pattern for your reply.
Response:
{"hour": 10, "minute": 17, "second": 54}
